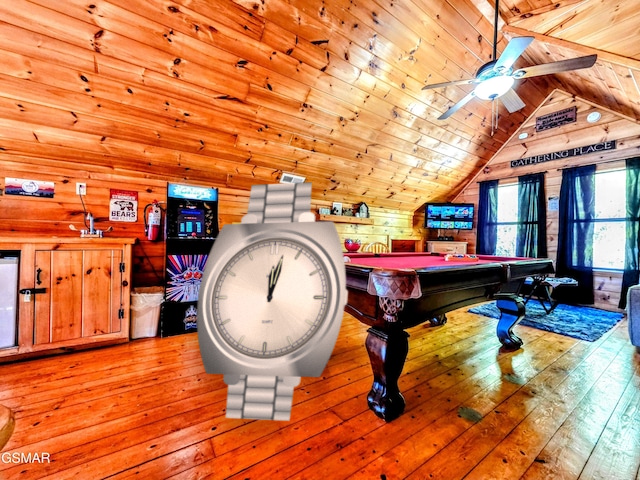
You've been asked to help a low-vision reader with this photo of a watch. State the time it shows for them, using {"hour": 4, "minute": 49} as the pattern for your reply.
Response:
{"hour": 12, "minute": 2}
